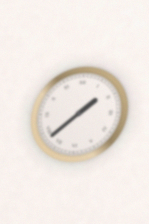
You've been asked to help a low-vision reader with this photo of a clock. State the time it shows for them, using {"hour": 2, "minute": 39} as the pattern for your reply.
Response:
{"hour": 1, "minute": 38}
